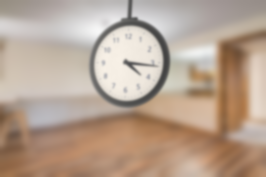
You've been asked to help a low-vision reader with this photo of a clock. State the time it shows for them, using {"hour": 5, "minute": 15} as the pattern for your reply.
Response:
{"hour": 4, "minute": 16}
